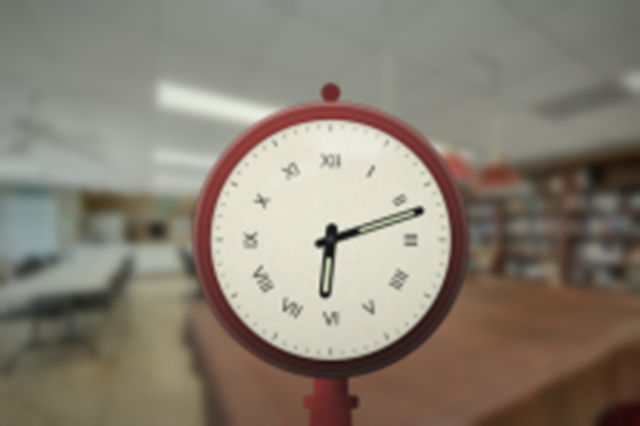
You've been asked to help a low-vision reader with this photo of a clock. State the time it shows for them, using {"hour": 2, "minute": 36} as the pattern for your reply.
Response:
{"hour": 6, "minute": 12}
